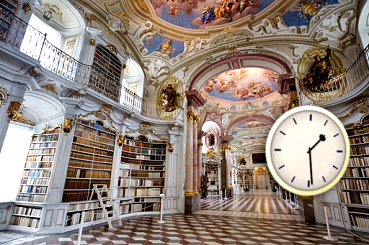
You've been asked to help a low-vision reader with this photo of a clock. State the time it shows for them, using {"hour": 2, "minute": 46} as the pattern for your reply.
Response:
{"hour": 1, "minute": 29}
